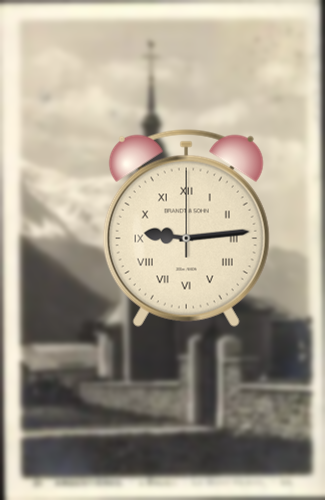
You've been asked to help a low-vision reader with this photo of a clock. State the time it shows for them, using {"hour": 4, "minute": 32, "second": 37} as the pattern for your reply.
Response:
{"hour": 9, "minute": 14, "second": 0}
